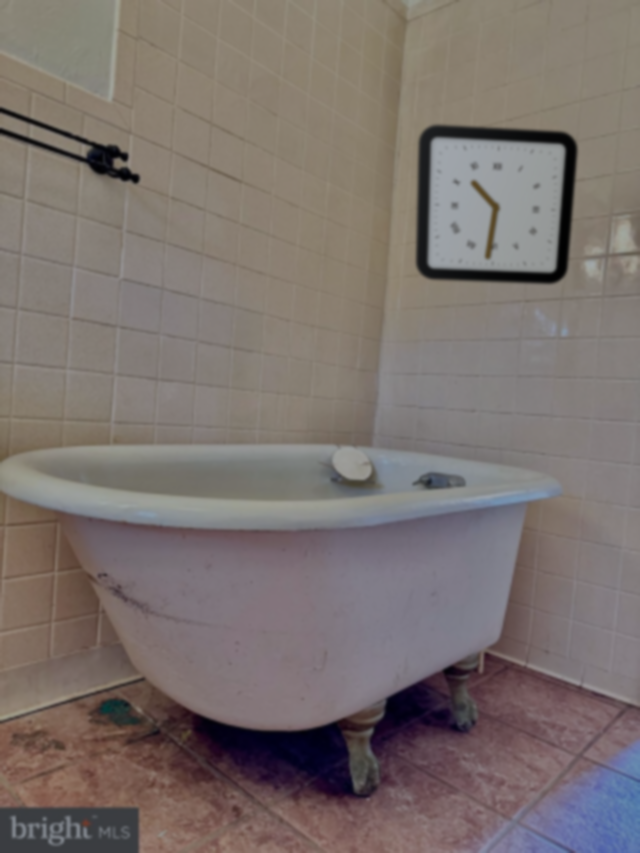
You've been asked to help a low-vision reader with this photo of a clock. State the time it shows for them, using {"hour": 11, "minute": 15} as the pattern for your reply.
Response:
{"hour": 10, "minute": 31}
